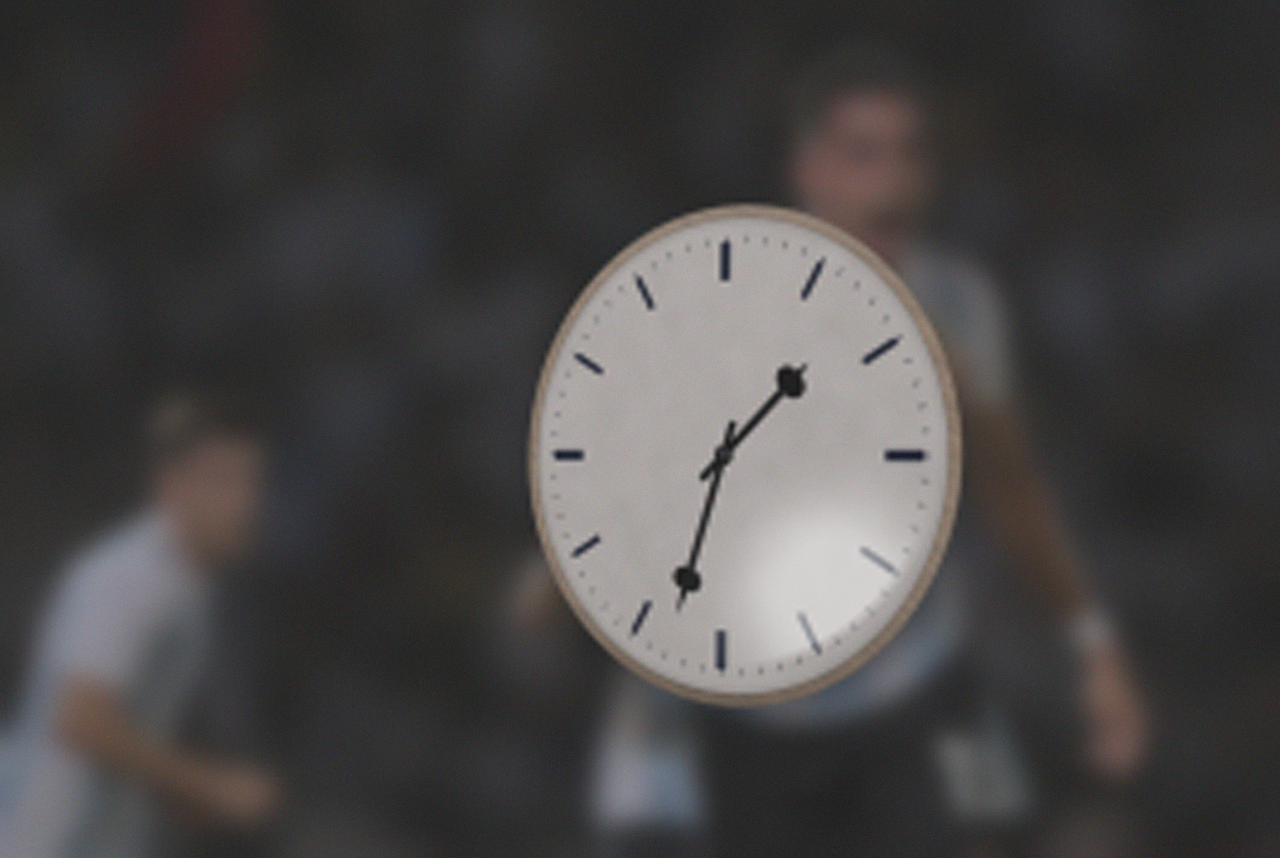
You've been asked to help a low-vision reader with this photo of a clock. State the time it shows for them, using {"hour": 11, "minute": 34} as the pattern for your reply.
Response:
{"hour": 1, "minute": 33}
